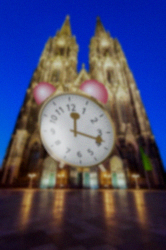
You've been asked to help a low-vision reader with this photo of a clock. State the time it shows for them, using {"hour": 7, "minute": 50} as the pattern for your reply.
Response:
{"hour": 12, "minute": 18}
